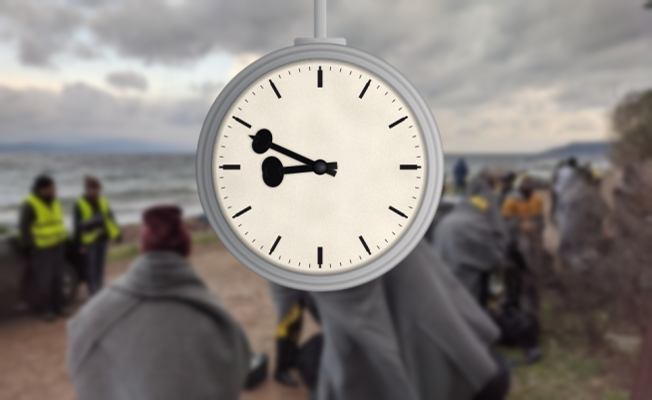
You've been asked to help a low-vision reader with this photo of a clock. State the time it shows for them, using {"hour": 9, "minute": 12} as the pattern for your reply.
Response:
{"hour": 8, "minute": 49}
